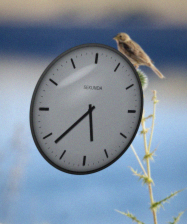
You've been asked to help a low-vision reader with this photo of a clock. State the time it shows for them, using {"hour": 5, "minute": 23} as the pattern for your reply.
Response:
{"hour": 5, "minute": 38}
